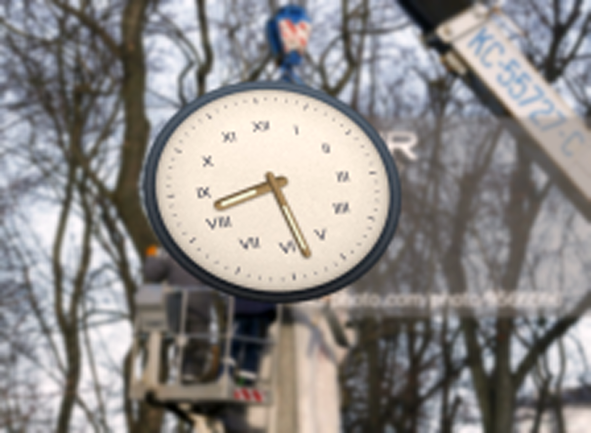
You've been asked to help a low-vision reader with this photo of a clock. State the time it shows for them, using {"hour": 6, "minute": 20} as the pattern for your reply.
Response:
{"hour": 8, "minute": 28}
